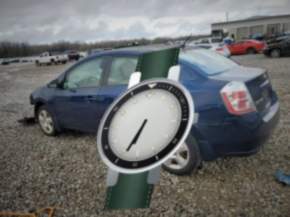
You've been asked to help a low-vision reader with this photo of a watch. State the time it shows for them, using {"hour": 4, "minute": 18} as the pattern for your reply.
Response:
{"hour": 6, "minute": 34}
